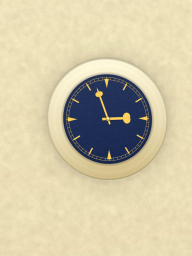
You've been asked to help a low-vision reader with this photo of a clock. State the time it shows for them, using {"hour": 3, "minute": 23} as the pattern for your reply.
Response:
{"hour": 2, "minute": 57}
